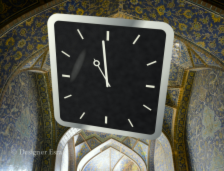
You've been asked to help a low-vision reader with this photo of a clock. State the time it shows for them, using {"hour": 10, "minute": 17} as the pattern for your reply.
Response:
{"hour": 10, "minute": 59}
